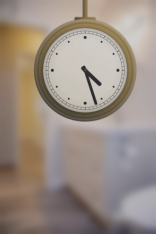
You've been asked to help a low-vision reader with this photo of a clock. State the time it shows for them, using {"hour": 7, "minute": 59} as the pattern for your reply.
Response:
{"hour": 4, "minute": 27}
